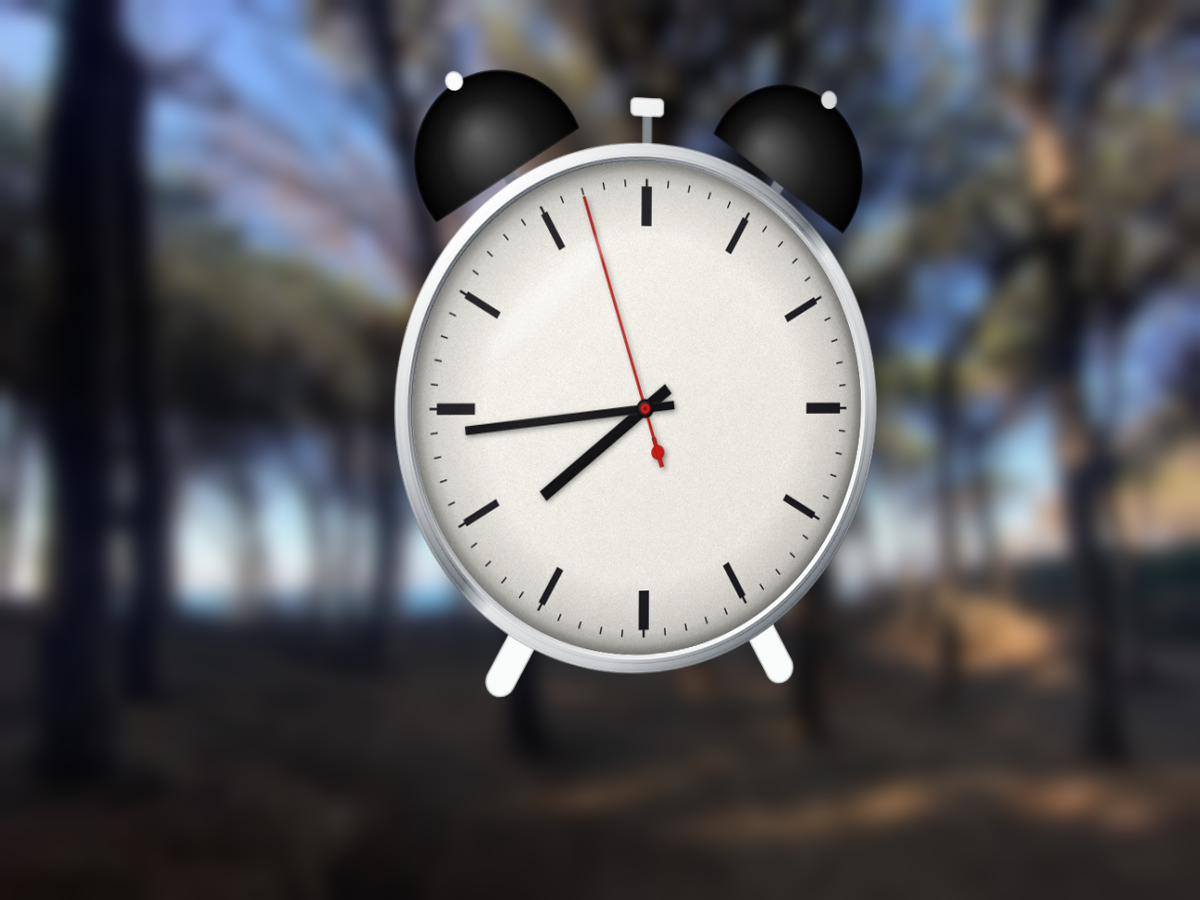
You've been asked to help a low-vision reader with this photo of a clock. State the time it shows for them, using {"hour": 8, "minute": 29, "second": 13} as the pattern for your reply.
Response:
{"hour": 7, "minute": 43, "second": 57}
